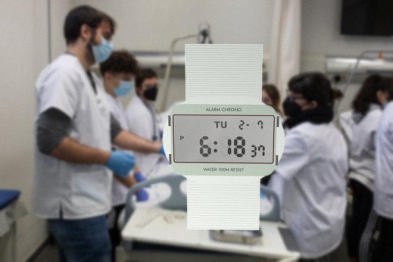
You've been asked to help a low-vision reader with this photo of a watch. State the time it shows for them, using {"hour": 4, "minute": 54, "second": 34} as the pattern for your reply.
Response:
{"hour": 6, "minute": 18, "second": 37}
